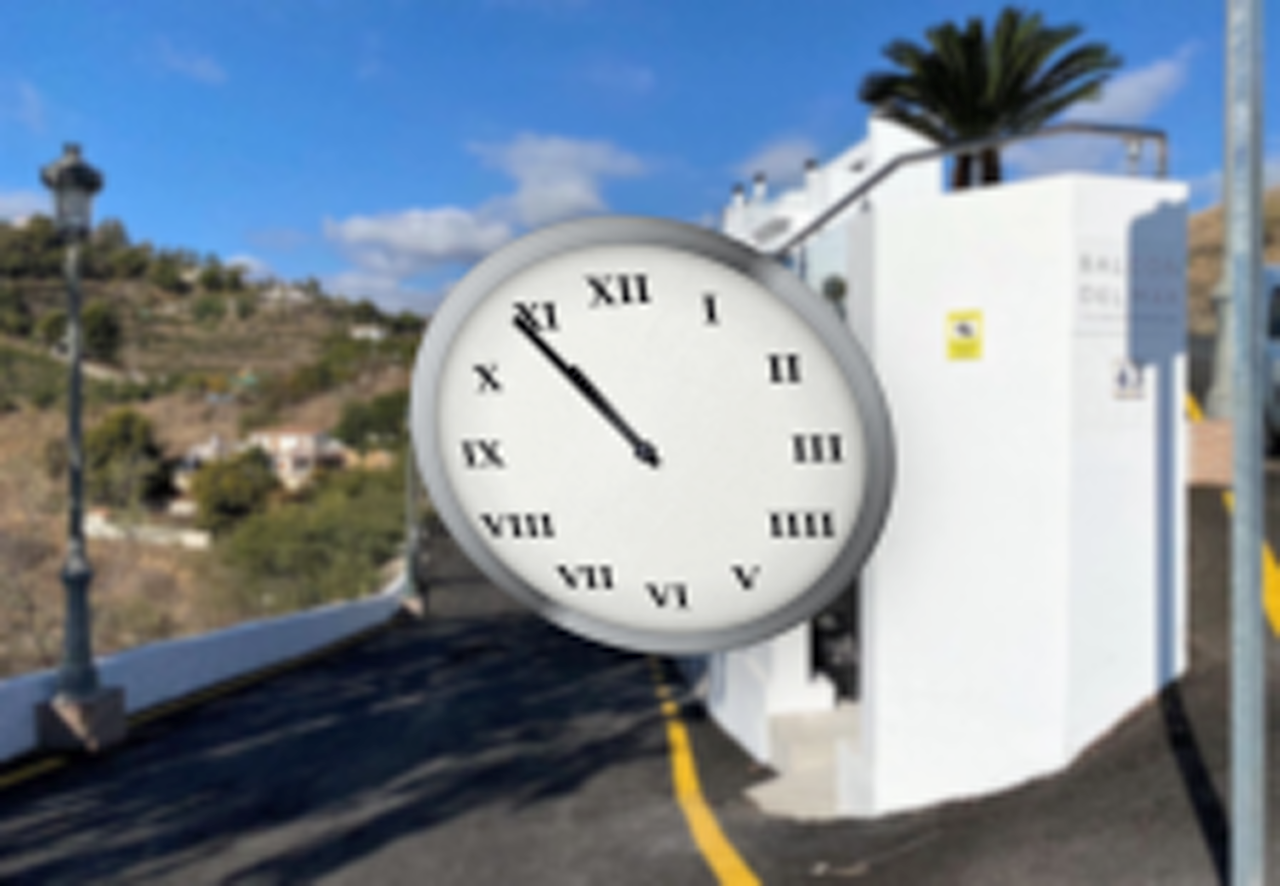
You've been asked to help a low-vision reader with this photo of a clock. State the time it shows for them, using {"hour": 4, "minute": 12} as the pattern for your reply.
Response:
{"hour": 10, "minute": 54}
